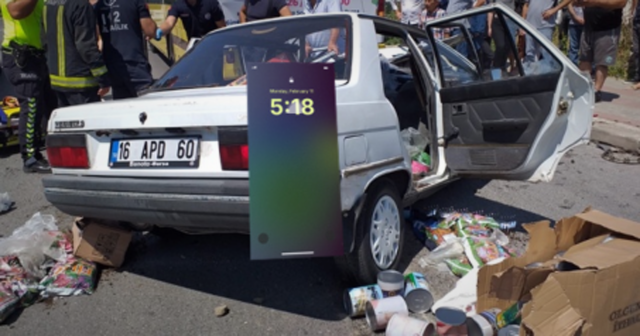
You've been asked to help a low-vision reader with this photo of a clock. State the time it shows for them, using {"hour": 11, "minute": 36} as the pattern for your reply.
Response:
{"hour": 5, "minute": 18}
